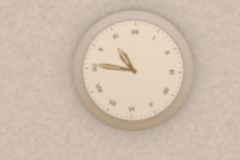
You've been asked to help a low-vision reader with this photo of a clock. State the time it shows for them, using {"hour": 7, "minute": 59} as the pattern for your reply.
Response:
{"hour": 10, "minute": 46}
